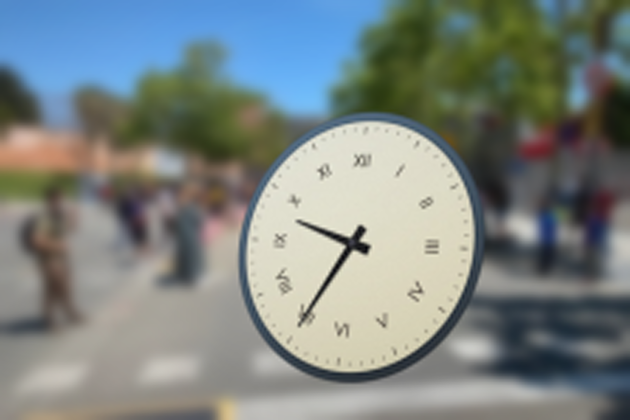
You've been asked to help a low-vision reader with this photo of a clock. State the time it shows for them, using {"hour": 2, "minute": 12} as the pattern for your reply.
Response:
{"hour": 9, "minute": 35}
